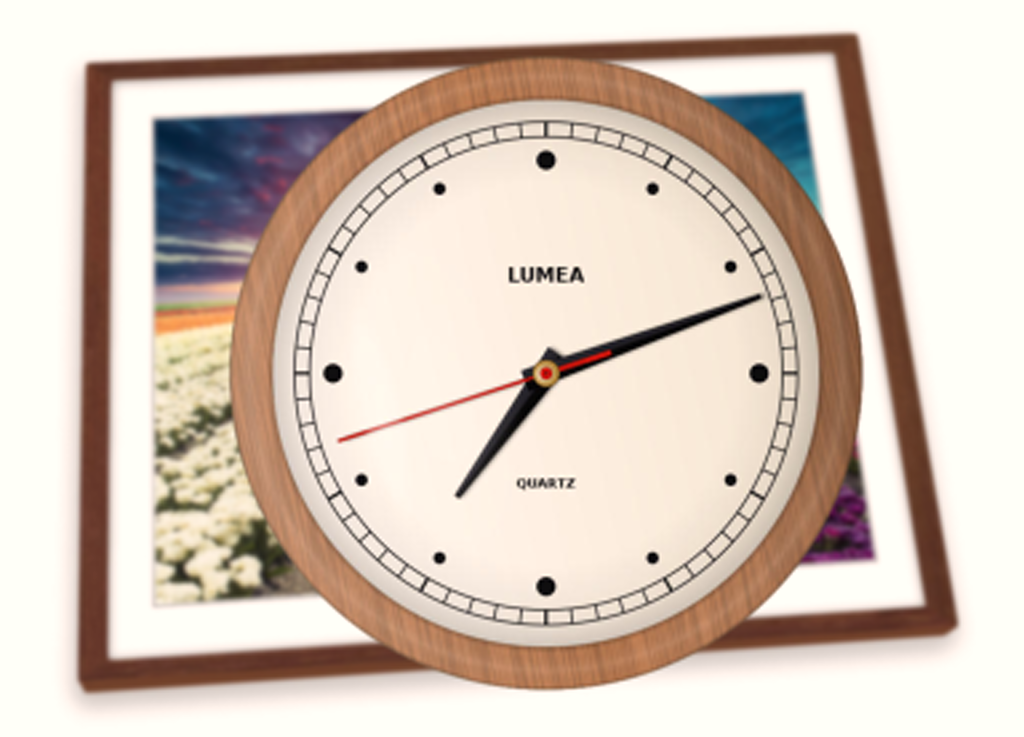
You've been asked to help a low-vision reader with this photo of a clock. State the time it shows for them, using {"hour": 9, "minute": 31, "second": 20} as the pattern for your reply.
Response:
{"hour": 7, "minute": 11, "second": 42}
